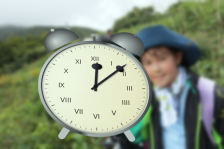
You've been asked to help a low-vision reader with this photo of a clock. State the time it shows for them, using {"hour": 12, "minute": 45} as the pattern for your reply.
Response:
{"hour": 12, "minute": 8}
